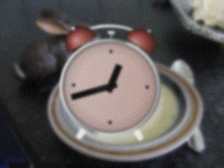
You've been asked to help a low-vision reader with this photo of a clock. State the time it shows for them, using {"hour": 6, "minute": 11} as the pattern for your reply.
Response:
{"hour": 12, "minute": 42}
